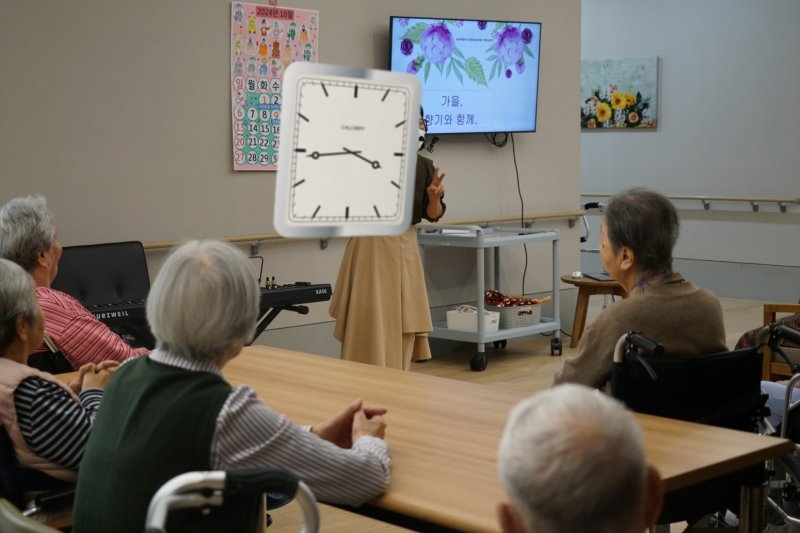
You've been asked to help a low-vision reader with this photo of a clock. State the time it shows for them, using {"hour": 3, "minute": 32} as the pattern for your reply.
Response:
{"hour": 3, "minute": 44}
